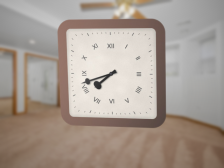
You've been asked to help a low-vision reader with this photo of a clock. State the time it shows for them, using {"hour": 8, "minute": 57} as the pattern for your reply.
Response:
{"hour": 7, "minute": 42}
